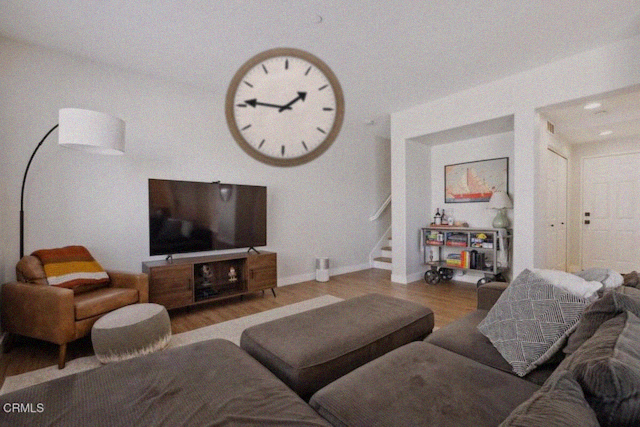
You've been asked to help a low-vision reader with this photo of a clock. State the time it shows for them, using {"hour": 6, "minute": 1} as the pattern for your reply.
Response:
{"hour": 1, "minute": 46}
